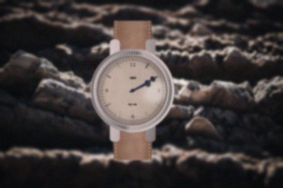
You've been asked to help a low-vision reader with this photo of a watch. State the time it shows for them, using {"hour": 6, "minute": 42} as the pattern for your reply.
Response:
{"hour": 2, "minute": 10}
